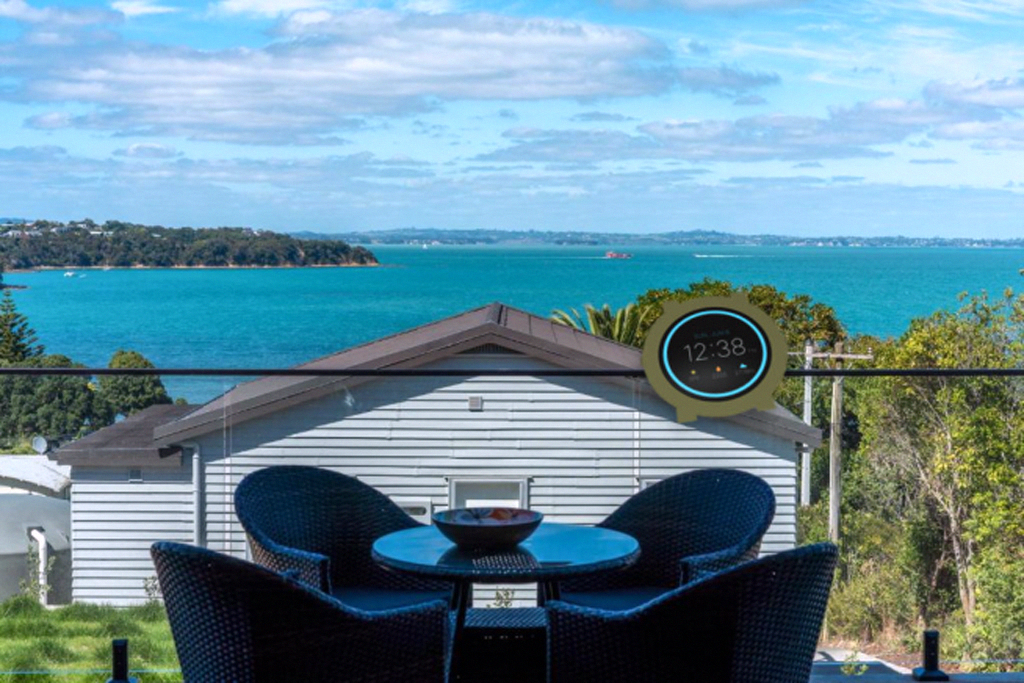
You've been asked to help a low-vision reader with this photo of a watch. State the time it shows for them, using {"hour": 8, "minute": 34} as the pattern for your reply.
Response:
{"hour": 12, "minute": 38}
